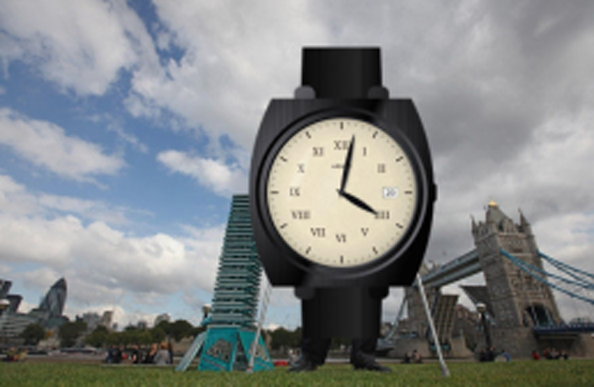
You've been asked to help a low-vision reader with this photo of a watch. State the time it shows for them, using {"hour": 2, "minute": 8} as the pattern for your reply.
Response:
{"hour": 4, "minute": 2}
